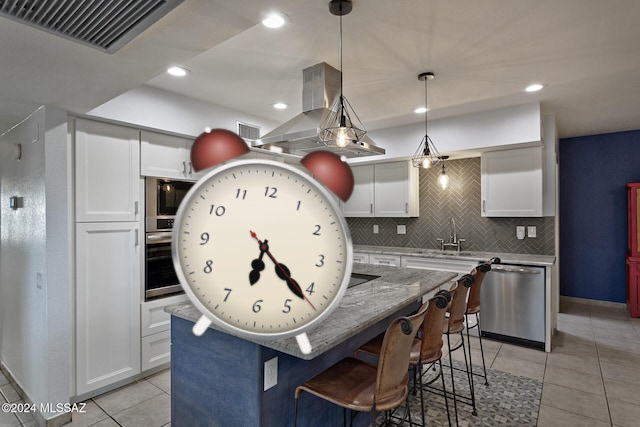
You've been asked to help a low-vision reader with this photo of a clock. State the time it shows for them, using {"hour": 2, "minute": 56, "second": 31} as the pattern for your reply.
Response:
{"hour": 6, "minute": 22, "second": 22}
